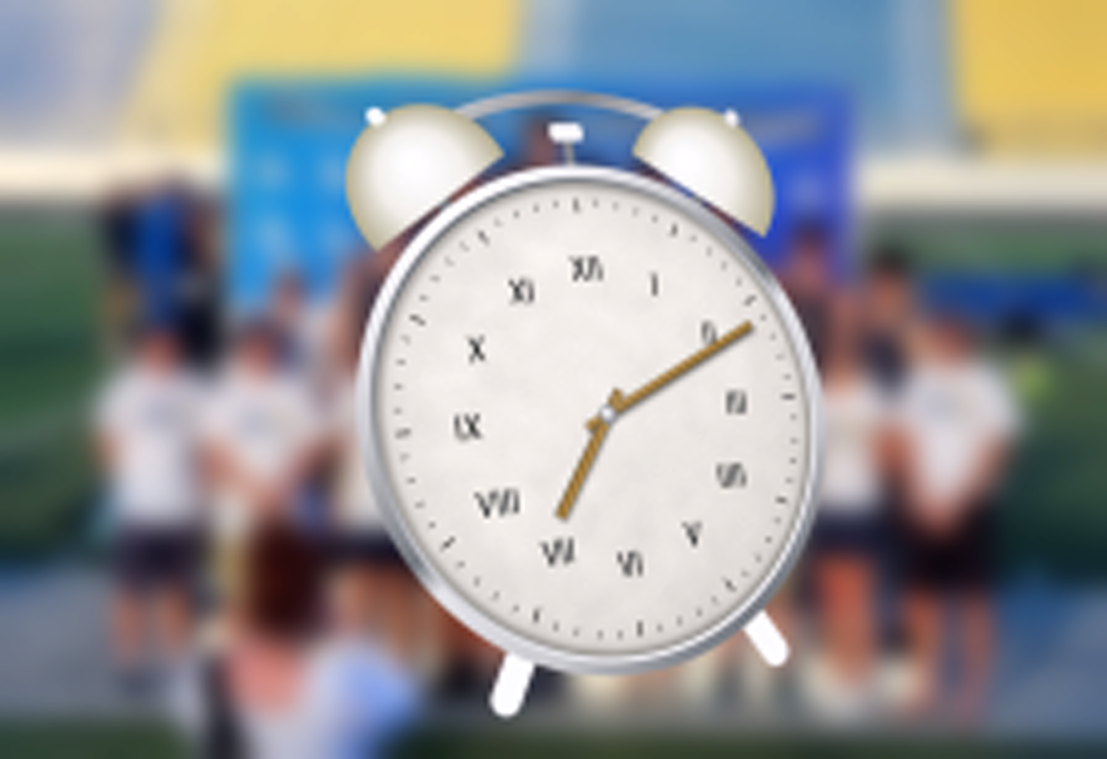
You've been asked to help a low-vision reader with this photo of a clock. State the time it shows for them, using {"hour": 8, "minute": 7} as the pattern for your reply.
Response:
{"hour": 7, "minute": 11}
